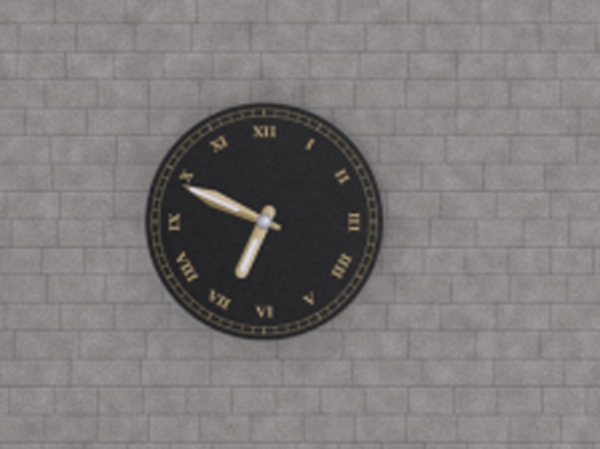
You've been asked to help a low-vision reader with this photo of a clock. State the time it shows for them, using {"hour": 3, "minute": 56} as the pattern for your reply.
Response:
{"hour": 6, "minute": 49}
